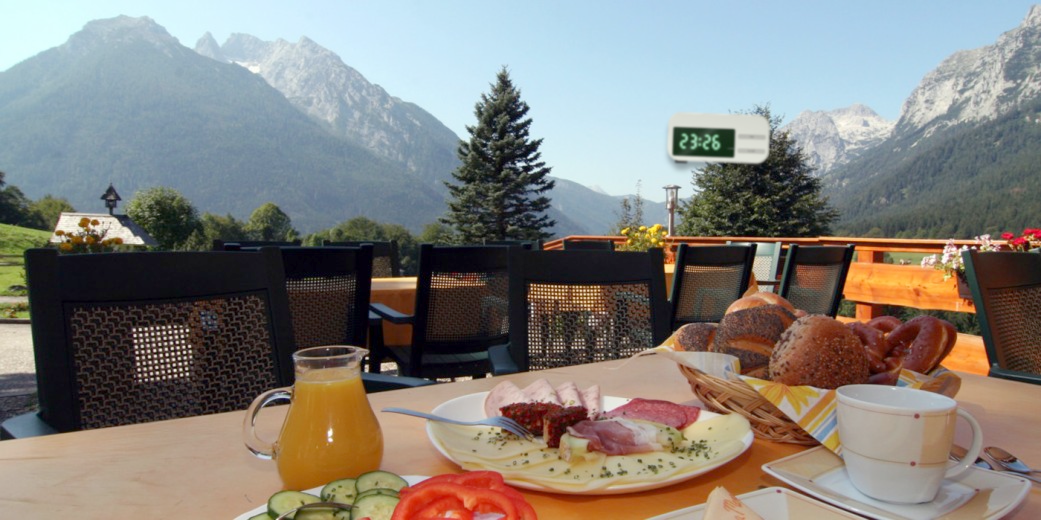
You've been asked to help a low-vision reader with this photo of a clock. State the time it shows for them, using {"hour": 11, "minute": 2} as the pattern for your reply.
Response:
{"hour": 23, "minute": 26}
